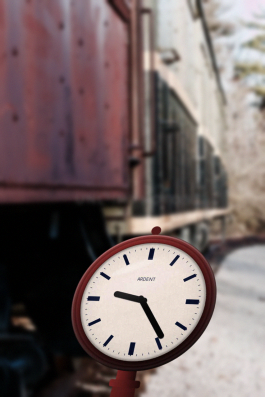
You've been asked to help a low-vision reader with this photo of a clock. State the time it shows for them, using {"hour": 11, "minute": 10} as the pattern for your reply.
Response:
{"hour": 9, "minute": 24}
